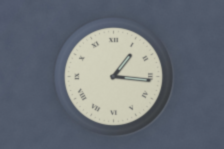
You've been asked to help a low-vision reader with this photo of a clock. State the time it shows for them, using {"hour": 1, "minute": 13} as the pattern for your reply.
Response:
{"hour": 1, "minute": 16}
